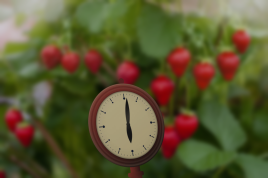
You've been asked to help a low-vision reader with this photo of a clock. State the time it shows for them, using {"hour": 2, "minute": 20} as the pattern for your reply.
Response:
{"hour": 6, "minute": 1}
